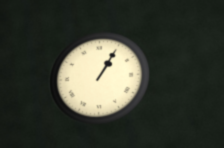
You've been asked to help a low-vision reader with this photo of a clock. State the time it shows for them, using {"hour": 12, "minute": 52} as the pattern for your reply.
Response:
{"hour": 1, "minute": 5}
